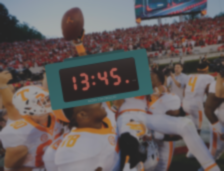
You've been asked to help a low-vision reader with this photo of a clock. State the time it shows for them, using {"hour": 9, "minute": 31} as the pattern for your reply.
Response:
{"hour": 13, "minute": 45}
